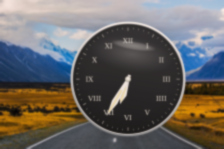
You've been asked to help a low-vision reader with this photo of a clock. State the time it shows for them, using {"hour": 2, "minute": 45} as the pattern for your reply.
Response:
{"hour": 6, "minute": 35}
